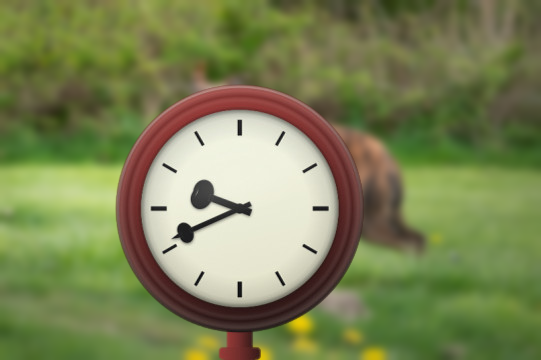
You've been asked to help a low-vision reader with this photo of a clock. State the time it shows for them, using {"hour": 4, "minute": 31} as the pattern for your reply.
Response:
{"hour": 9, "minute": 41}
